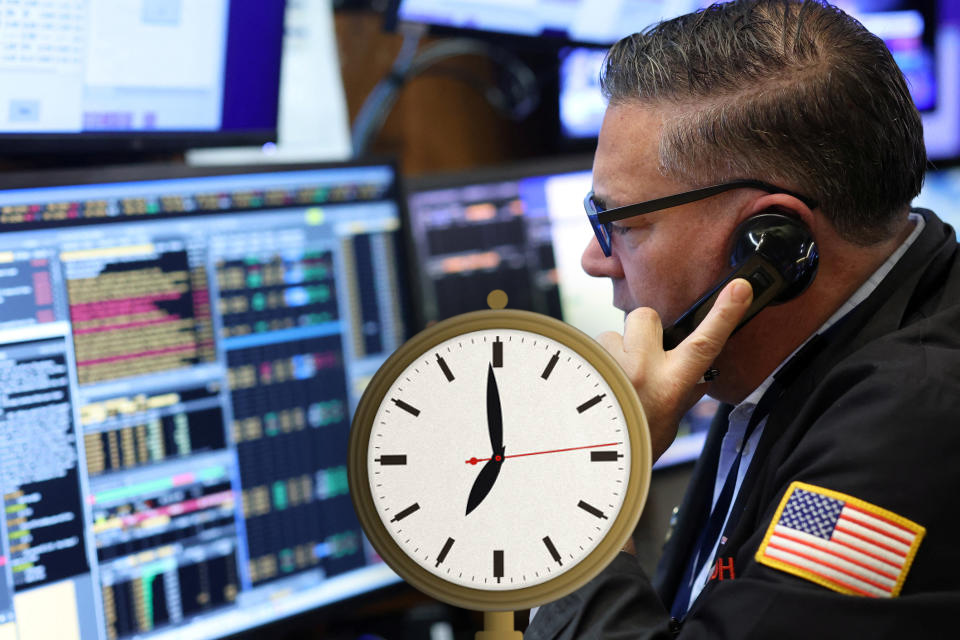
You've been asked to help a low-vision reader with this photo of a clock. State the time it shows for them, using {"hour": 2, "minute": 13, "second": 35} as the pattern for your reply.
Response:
{"hour": 6, "minute": 59, "second": 14}
